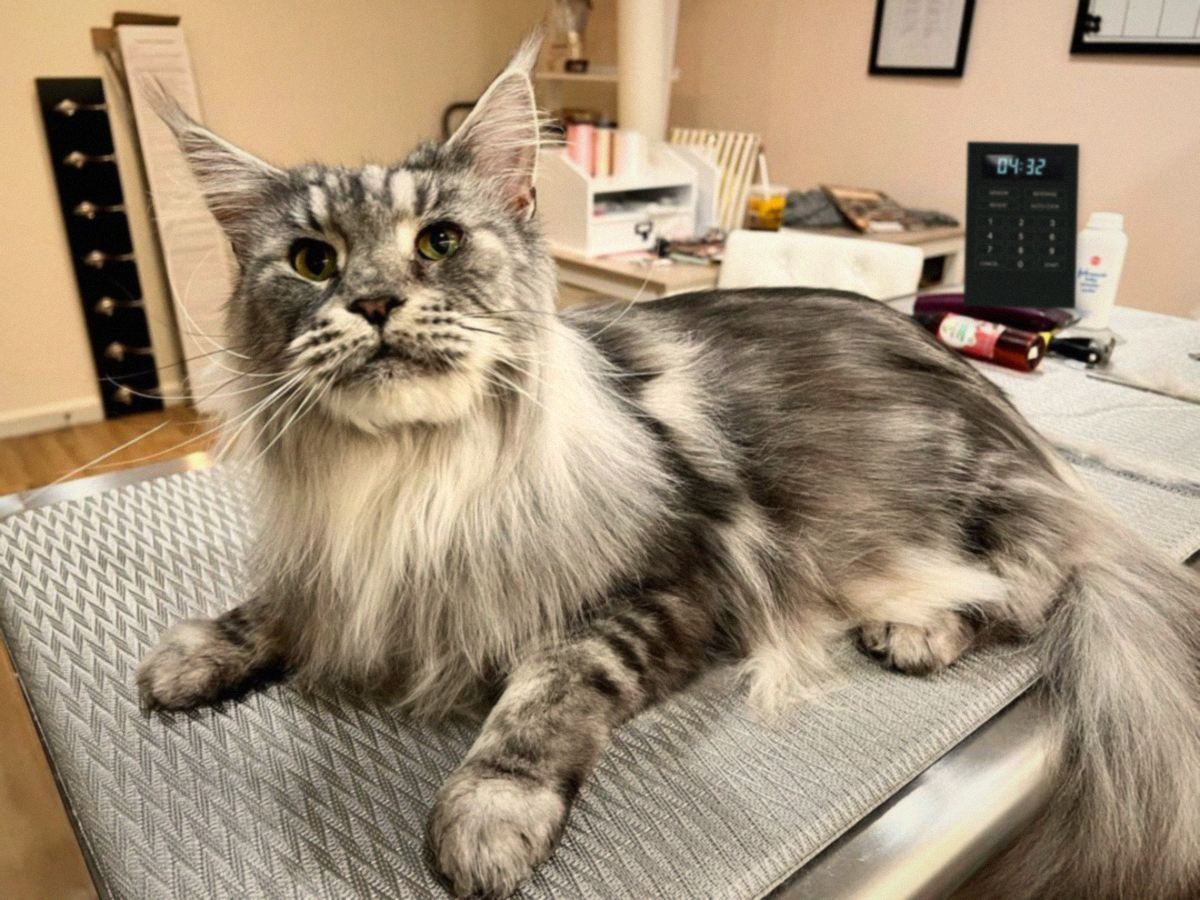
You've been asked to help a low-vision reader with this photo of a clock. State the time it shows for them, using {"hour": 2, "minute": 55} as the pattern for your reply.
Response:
{"hour": 4, "minute": 32}
